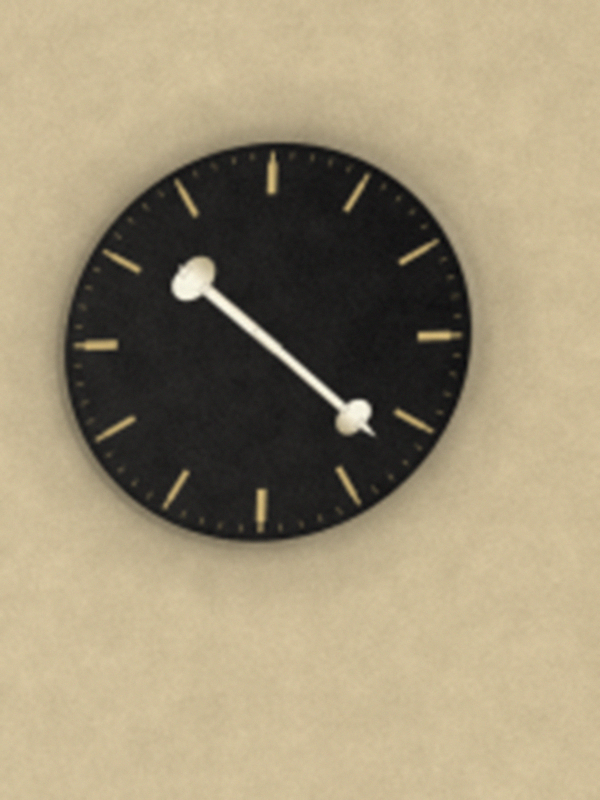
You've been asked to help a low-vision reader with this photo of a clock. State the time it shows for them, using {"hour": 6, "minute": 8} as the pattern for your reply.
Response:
{"hour": 10, "minute": 22}
